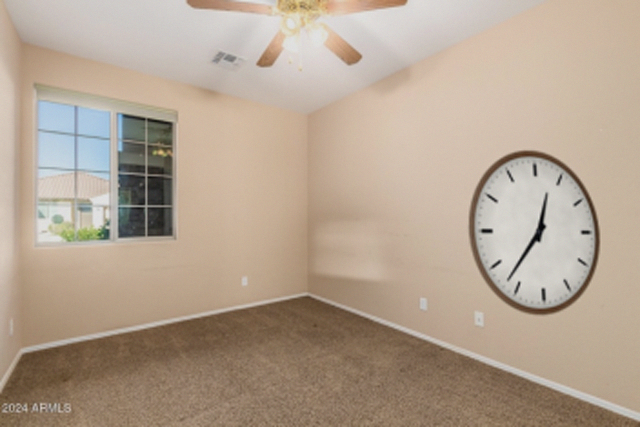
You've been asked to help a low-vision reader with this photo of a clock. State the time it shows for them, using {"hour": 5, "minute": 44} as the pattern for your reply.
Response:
{"hour": 12, "minute": 37}
